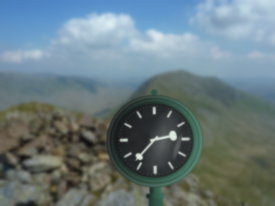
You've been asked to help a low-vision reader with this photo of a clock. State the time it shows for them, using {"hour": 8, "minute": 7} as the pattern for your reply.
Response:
{"hour": 2, "minute": 37}
